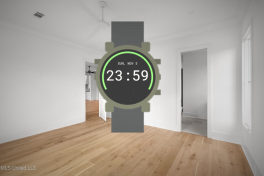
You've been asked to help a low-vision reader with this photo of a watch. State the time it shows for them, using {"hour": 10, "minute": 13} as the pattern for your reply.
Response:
{"hour": 23, "minute": 59}
